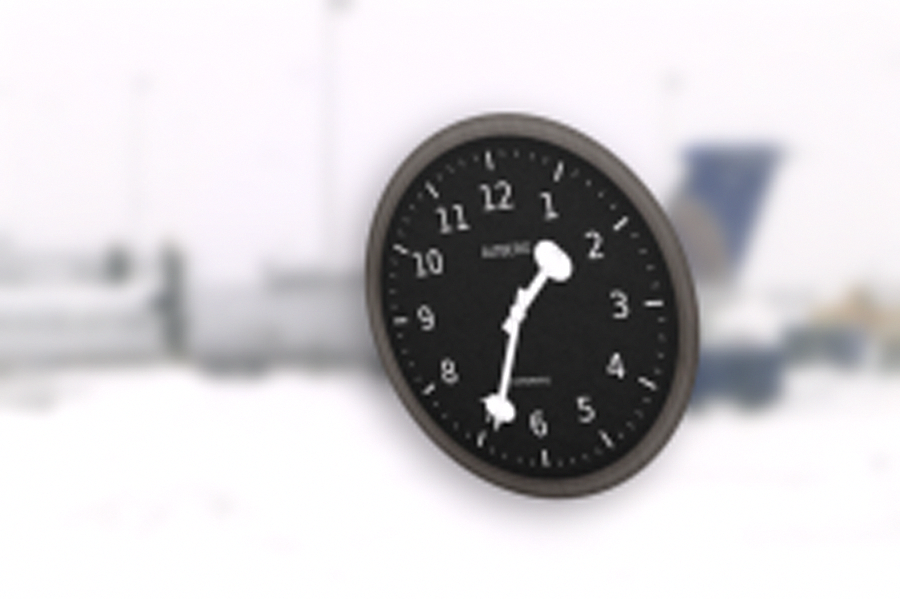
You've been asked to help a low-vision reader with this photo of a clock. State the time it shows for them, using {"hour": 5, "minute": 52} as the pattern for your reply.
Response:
{"hour": 1, "minute": 34}
